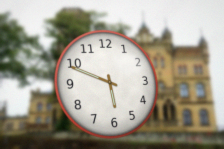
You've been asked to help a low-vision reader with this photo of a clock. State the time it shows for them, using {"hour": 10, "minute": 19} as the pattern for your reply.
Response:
{"hour": 5, "minute": 49}
